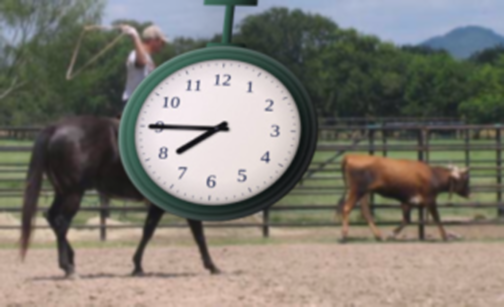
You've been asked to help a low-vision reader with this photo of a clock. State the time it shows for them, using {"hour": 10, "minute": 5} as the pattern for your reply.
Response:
{"hour": 7, "minute": 45}
